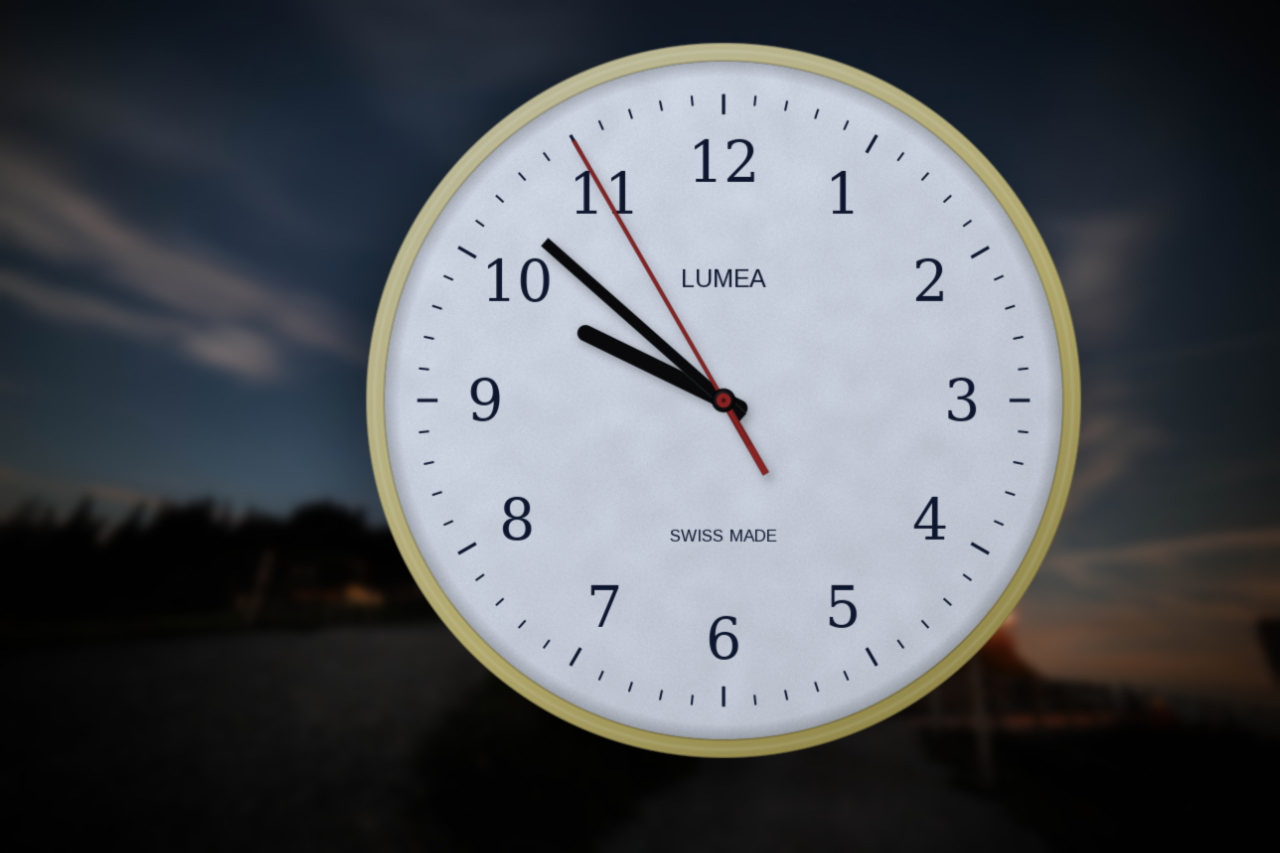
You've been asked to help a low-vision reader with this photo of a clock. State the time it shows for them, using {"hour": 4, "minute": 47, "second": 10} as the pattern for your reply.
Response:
{"hour": 9, "minute": 51, "second": 55}
